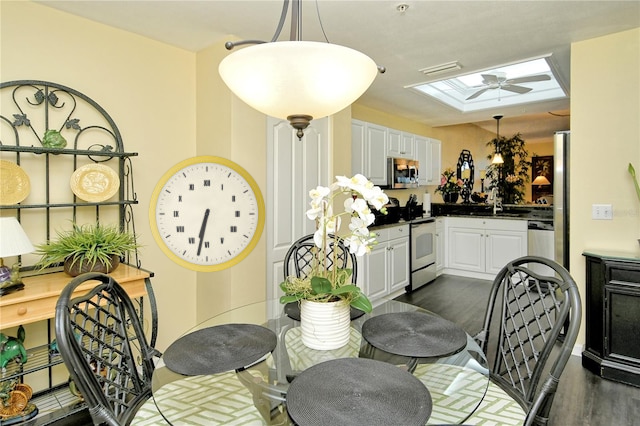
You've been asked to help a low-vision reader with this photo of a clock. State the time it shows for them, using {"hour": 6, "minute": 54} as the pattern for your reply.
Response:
{"hour": 6, "minute": 32}
